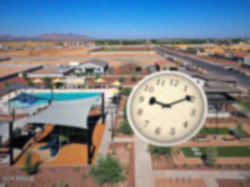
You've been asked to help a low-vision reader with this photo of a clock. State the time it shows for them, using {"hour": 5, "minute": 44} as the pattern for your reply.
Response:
{"hour": 9, "minute": 9}
